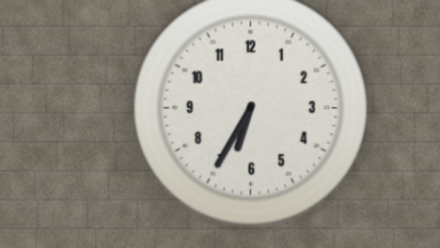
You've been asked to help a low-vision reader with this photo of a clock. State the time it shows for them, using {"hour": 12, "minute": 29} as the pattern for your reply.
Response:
{"hour": 6, "minute": 35}
